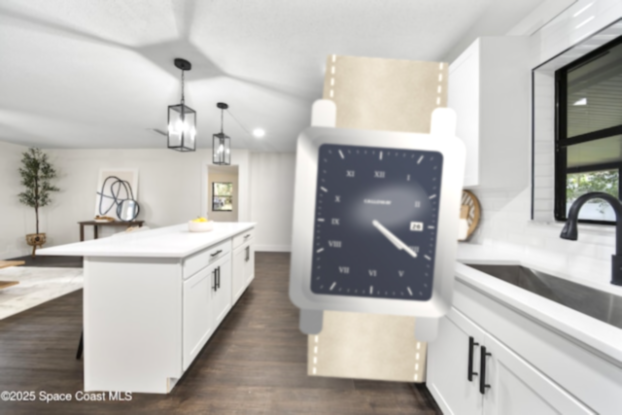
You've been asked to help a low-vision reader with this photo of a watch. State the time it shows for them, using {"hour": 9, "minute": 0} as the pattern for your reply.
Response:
{"hour": 4, "minute": 21}
